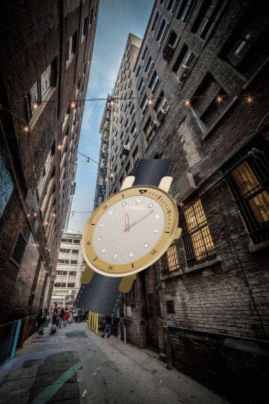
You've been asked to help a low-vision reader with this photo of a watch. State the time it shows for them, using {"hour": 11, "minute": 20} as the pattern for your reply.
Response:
{"hour": 11, "minute": 7}
